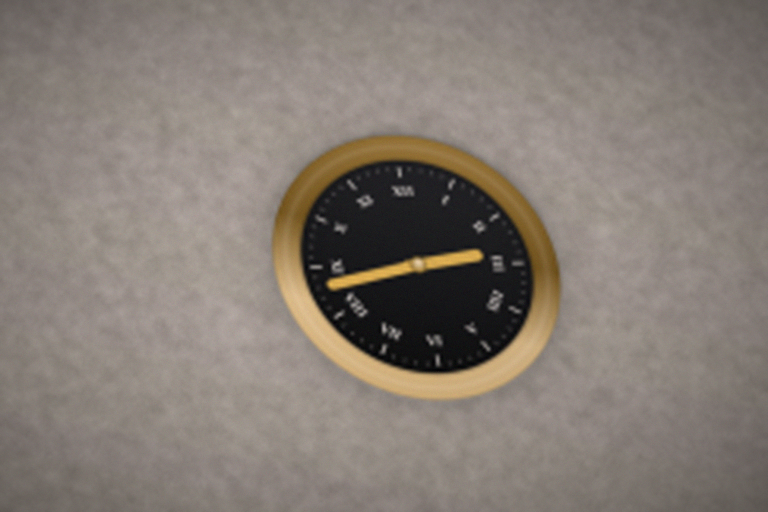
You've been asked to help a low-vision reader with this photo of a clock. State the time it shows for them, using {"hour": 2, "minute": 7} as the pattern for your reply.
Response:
{"hour": 2, "minute": 43}
